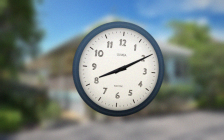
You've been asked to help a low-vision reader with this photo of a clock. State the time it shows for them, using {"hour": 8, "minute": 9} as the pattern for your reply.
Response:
{"hour": 8, "minute": 10}
